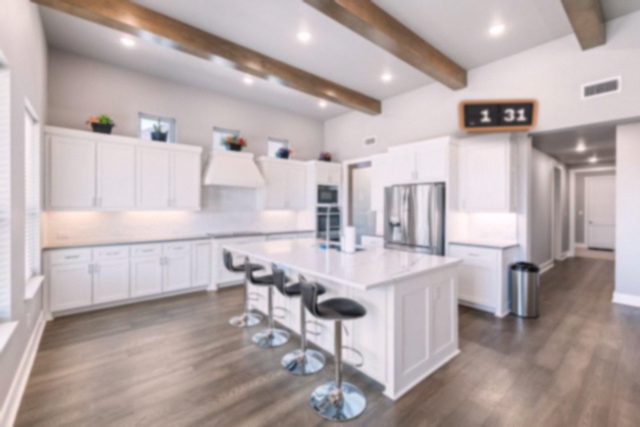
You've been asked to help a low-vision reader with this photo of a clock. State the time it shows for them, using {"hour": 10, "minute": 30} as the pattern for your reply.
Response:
{"hour": 1, "minute": 31}
